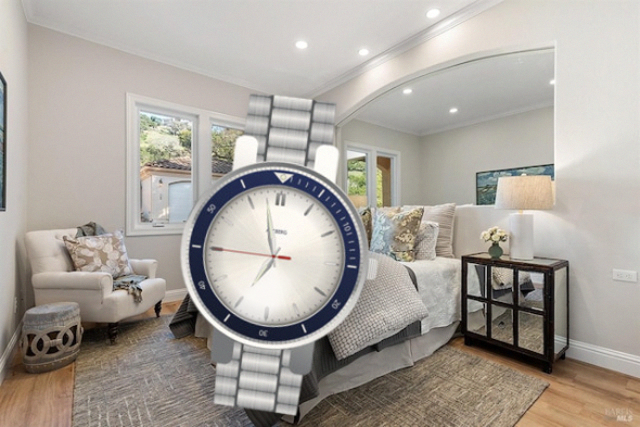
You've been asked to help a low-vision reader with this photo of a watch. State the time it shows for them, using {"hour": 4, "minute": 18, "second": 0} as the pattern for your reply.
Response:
{"hour": 6, "minute": 57, "second": 45}
